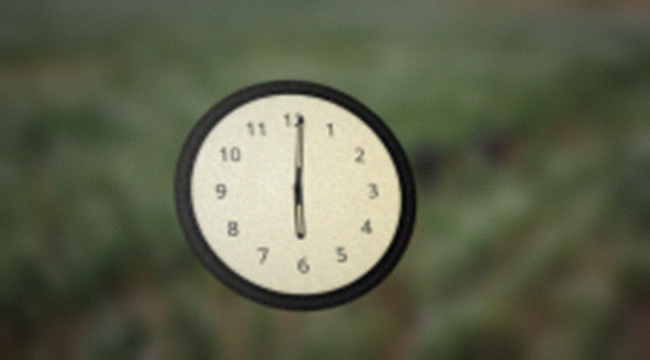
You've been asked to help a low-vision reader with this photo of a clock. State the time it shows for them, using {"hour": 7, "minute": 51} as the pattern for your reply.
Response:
{"hour": 6, "minute": 1}
